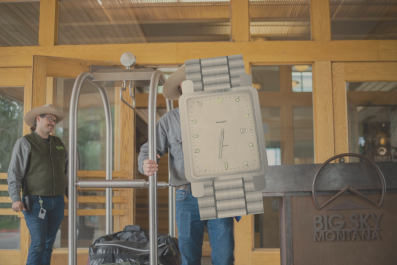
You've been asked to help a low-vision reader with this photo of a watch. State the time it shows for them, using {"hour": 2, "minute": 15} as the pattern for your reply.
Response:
{"hour": 6, "minute": 32}
